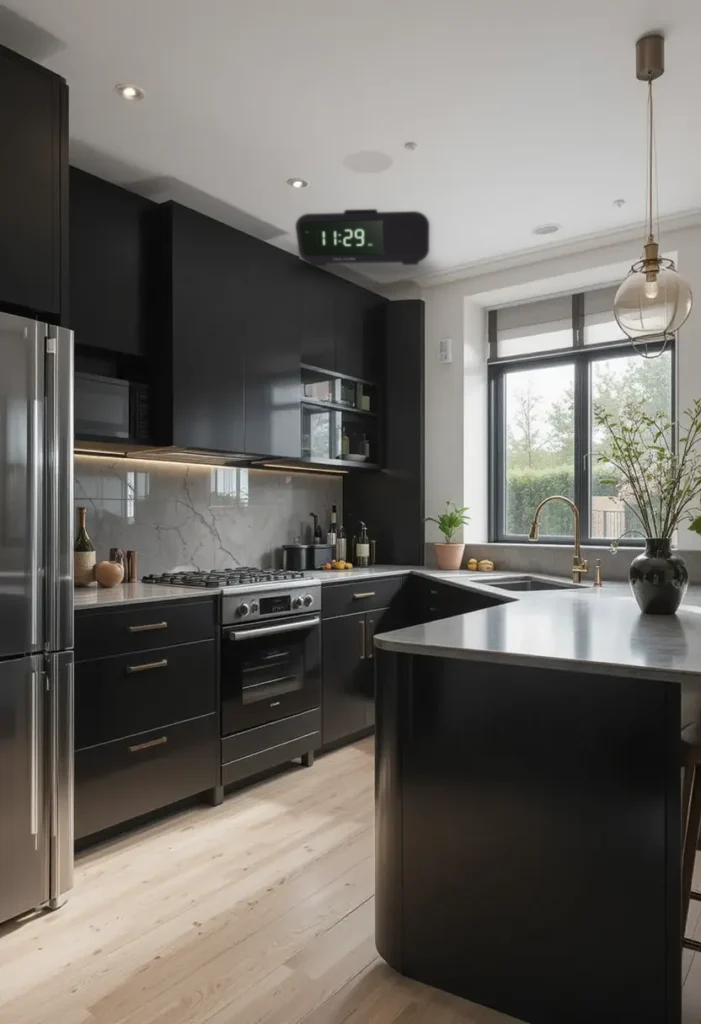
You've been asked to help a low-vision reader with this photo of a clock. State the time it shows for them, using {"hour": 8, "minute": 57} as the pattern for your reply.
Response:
{"hour": 11, "minute": 29}
